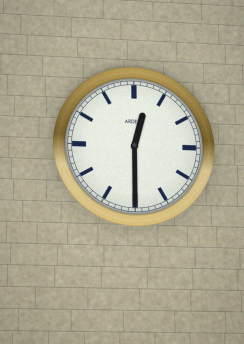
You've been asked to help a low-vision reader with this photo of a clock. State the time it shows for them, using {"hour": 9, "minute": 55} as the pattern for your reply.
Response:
{"hour": 12, "minute": 30}
